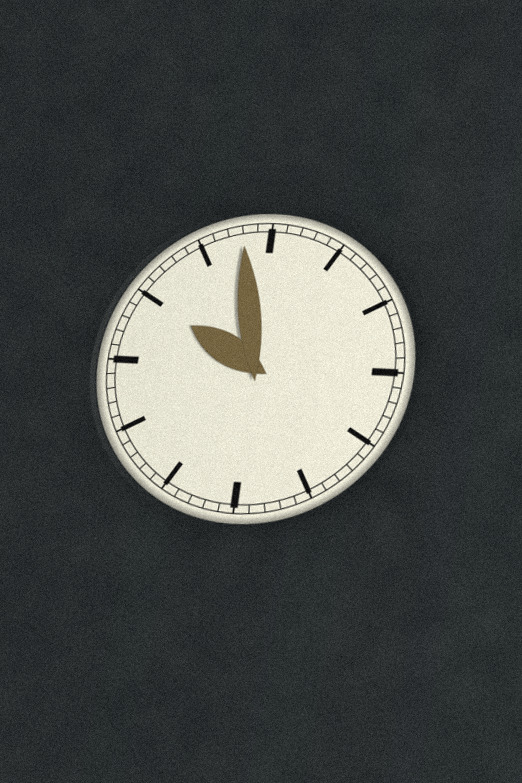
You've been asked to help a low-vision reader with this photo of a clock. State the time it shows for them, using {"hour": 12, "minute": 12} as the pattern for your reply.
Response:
{"hour": 9, "minute": 58}
